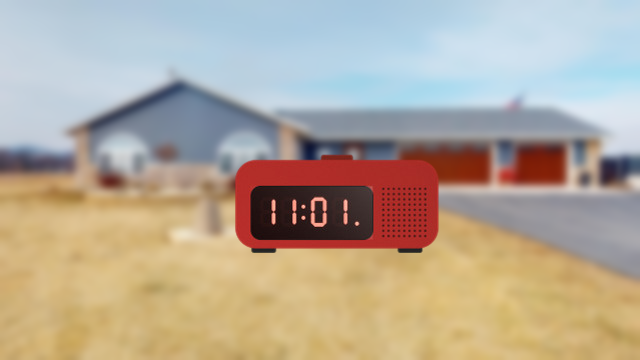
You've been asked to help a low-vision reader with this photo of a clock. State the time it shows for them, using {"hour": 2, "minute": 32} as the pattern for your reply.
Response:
{"hour": 11, "minute": 1}
